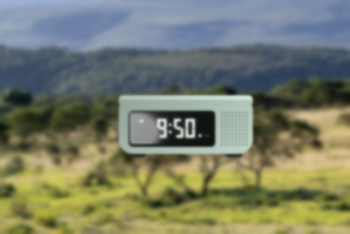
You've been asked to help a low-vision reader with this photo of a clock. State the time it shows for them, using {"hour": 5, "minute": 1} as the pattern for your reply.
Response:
{"hour": 9, "minute": 50}
